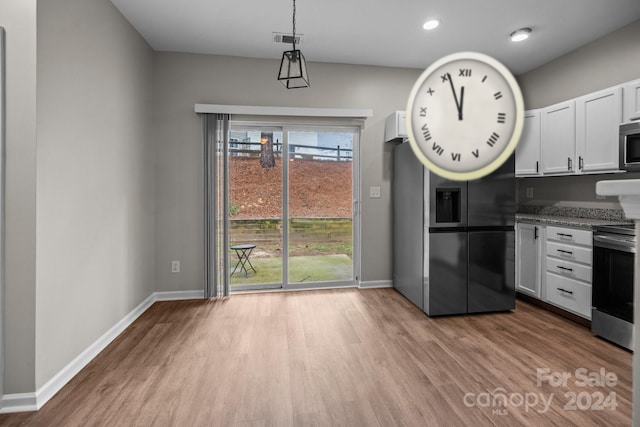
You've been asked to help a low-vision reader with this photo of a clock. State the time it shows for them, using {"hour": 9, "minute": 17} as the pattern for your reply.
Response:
{"hour": 11, "minute": 56}
